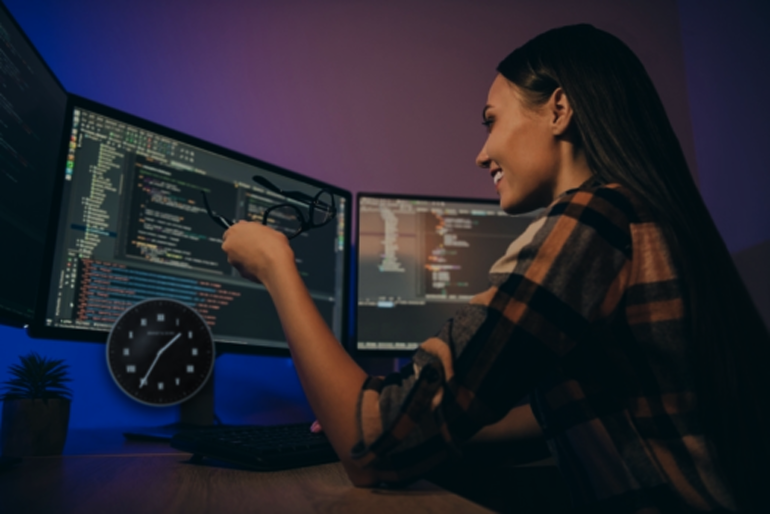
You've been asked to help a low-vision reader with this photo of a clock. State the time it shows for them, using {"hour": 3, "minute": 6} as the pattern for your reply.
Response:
{"hour": 1, "minute": 35}
